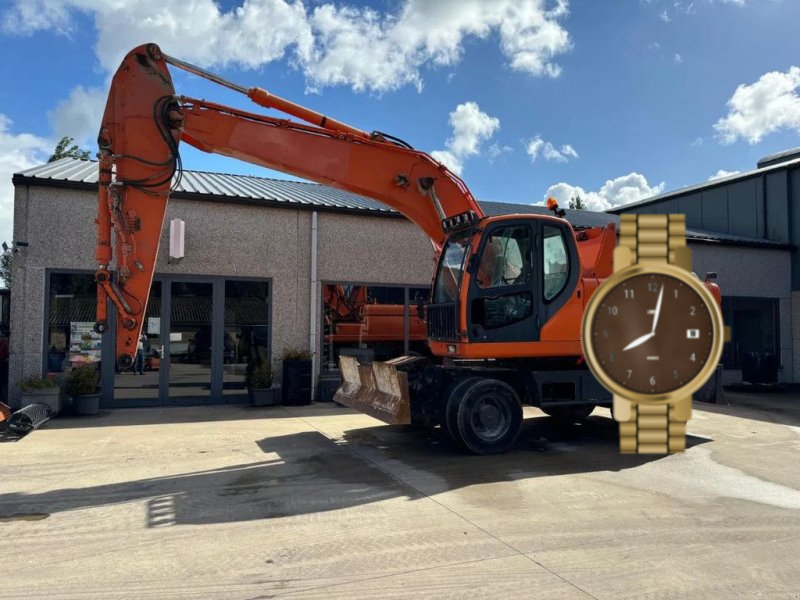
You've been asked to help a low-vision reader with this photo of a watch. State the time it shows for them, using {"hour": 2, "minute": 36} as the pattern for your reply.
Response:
{"hour": 8, "minute": 2}
